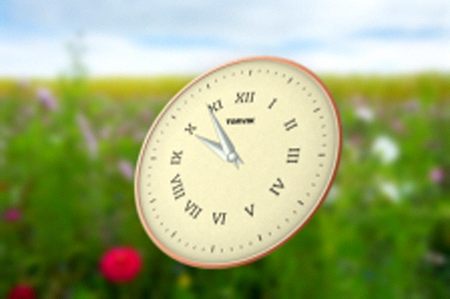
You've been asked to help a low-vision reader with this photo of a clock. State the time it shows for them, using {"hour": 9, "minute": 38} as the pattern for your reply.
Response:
{"hour": 9, "minute": 54}
